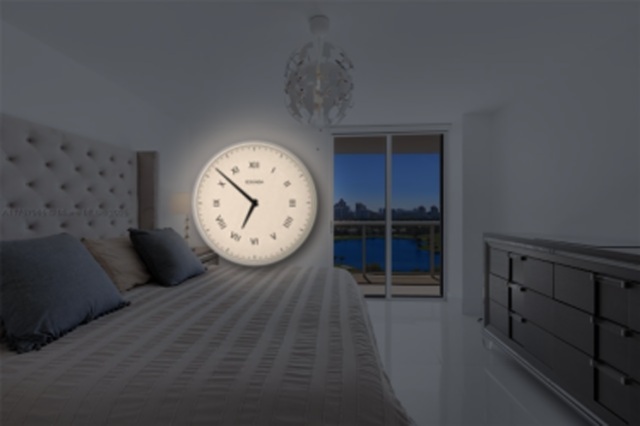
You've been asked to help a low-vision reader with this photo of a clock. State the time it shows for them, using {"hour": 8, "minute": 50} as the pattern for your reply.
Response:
{"hour": 6, "minute": 52}
